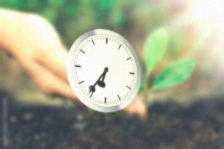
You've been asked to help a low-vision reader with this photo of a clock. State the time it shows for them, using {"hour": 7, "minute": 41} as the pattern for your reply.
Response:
{"hour": 6, "minute": 36}
